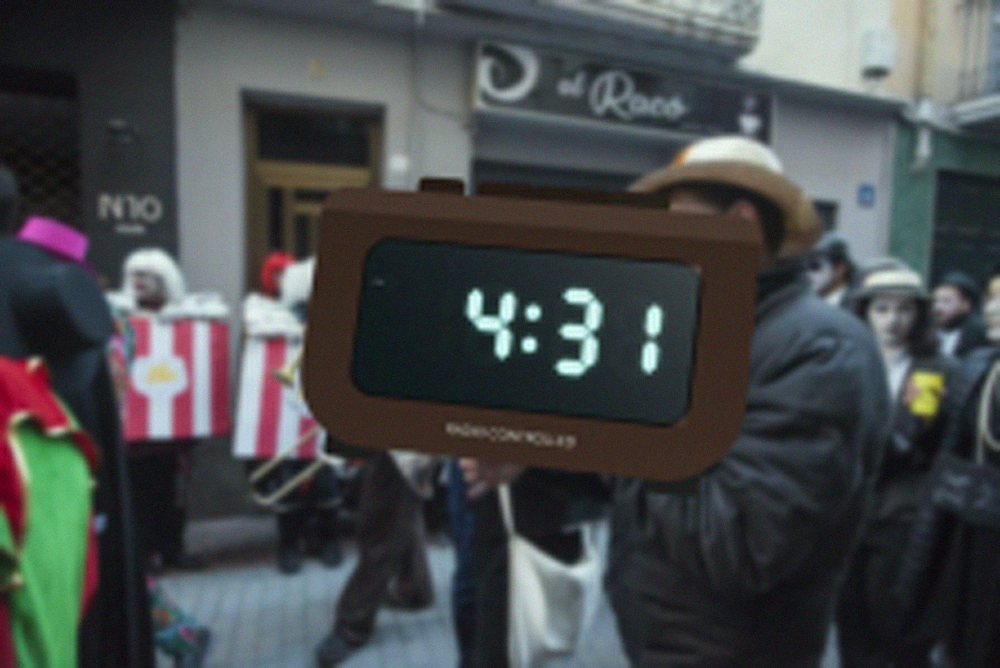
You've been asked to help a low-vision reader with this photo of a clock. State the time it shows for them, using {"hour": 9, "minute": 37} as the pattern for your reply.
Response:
{"hour": 4, "minute": 31}
